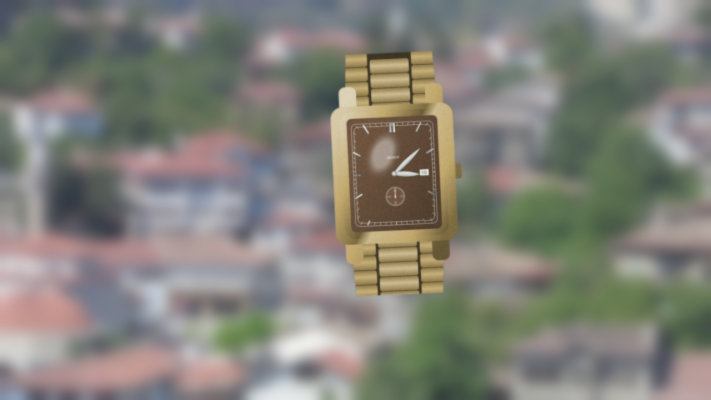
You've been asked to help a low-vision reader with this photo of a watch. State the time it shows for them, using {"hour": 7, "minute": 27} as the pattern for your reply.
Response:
{"hour": 3, "minute": 8}
